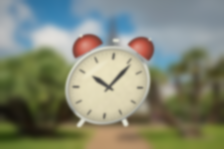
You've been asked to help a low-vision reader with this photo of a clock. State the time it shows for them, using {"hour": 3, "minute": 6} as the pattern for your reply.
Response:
{"hour": 10, "minute": 6}
